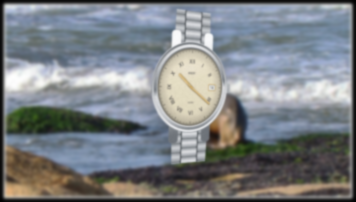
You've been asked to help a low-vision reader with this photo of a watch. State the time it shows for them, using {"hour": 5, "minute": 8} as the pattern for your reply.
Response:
{"hour": 10, "minute": 21}
